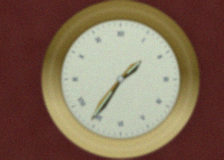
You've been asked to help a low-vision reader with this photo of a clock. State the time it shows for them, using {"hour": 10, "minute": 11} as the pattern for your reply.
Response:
{"hour": 1, "minute": 36}
